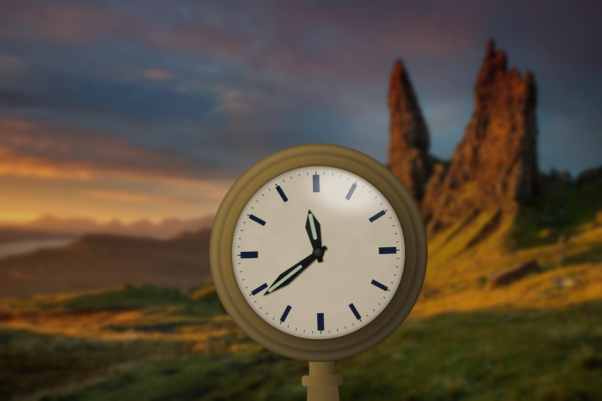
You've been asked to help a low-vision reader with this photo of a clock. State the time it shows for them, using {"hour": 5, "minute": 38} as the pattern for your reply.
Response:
{"hour": 11, "minute": 39}
